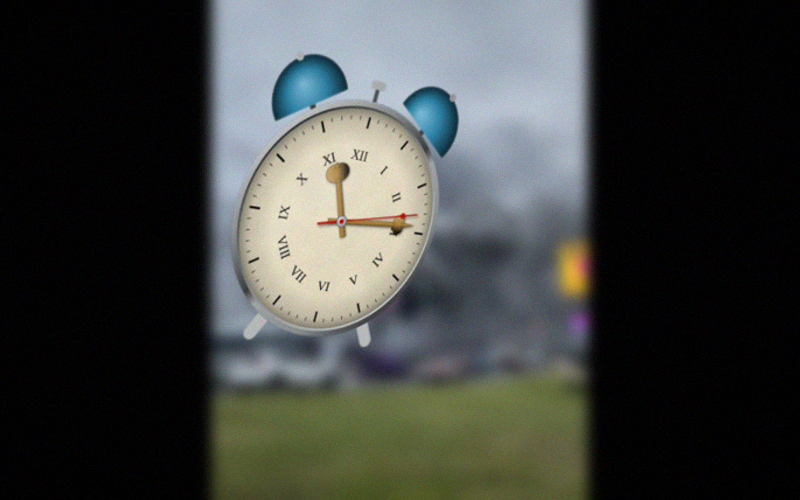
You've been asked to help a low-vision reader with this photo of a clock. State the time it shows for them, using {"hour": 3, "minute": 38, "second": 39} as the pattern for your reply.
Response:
{"hour": 11, "minute": 14, "second": 13}
